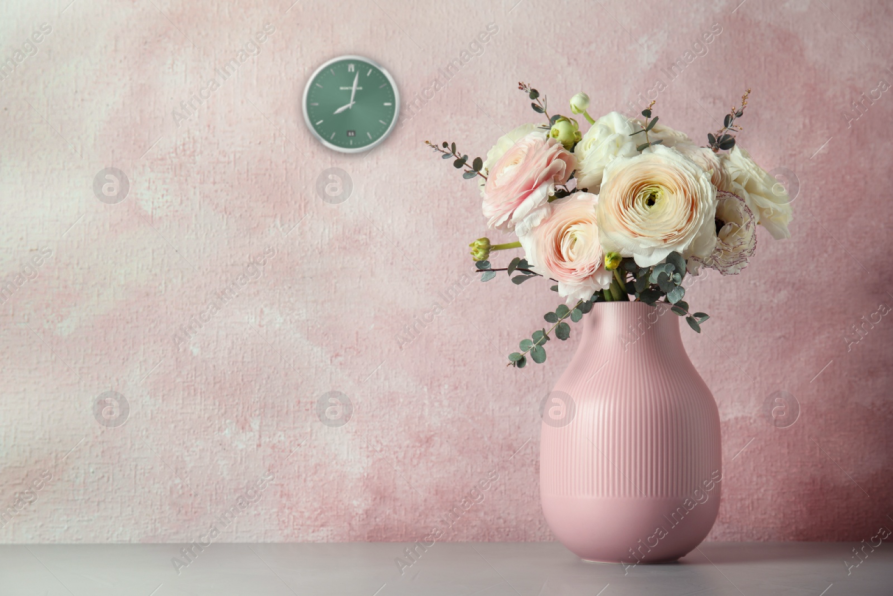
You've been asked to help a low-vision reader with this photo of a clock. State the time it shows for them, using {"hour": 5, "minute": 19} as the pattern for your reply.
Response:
{"hour": 8, "minute": 2}
